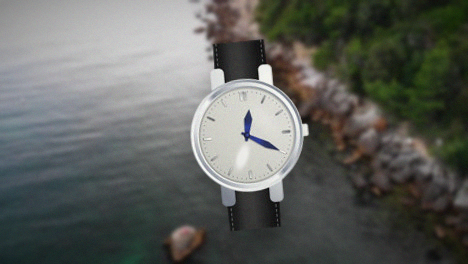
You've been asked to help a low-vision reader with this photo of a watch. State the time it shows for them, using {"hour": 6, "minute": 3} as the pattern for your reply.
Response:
{"hour": 12, "minute": 20}
